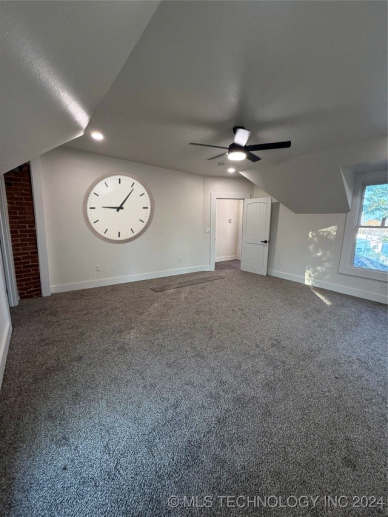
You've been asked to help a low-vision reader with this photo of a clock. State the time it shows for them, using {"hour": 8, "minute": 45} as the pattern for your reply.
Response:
{"hour": 9, "minute": 6}
